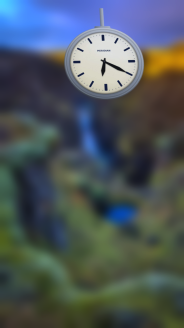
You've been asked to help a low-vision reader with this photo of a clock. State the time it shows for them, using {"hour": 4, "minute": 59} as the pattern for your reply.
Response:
{"hour": 6, "minute": 20}
